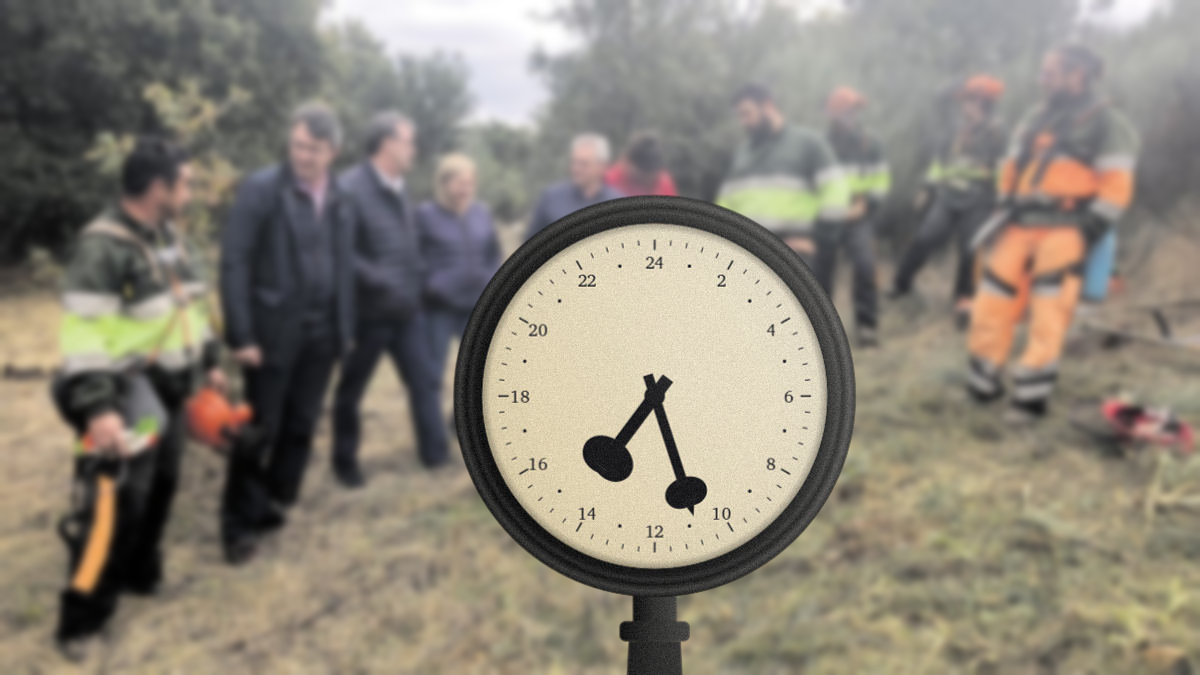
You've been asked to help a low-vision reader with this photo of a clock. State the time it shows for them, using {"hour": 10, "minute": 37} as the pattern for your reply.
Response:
{"hour": 14, "minute": 27}
